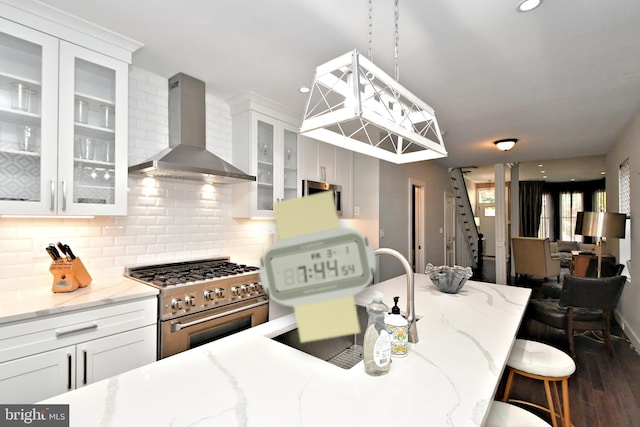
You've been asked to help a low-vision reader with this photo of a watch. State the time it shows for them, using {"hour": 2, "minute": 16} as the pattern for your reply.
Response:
{"hour": 7, "minute": 44}
